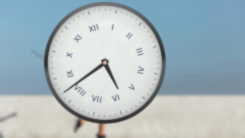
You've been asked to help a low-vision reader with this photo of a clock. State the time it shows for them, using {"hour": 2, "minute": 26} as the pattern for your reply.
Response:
{"hour": 5, "minute": 42}
